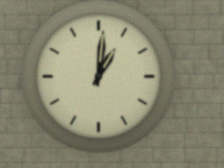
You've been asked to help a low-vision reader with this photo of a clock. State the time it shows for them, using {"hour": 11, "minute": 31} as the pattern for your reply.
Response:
{"hour": 1, "minute": 1}
